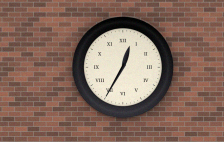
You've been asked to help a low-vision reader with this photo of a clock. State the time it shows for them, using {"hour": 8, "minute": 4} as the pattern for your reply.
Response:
{"hour": 12, "minute": 35}
